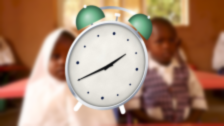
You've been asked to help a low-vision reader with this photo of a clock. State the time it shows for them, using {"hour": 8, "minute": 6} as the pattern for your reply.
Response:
{"hour": 1, "minute": 40}
